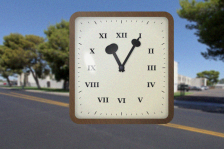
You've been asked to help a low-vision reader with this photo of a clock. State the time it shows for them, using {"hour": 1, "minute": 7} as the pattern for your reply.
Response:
{"hour": 11, "minute": 5}
